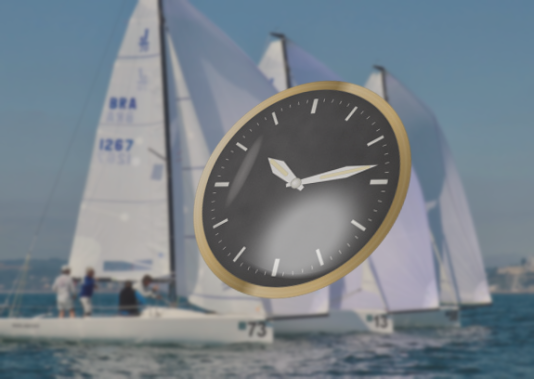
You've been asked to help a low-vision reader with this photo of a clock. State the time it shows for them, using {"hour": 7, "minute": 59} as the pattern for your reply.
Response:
{"hour": 10, "minute": 13}
